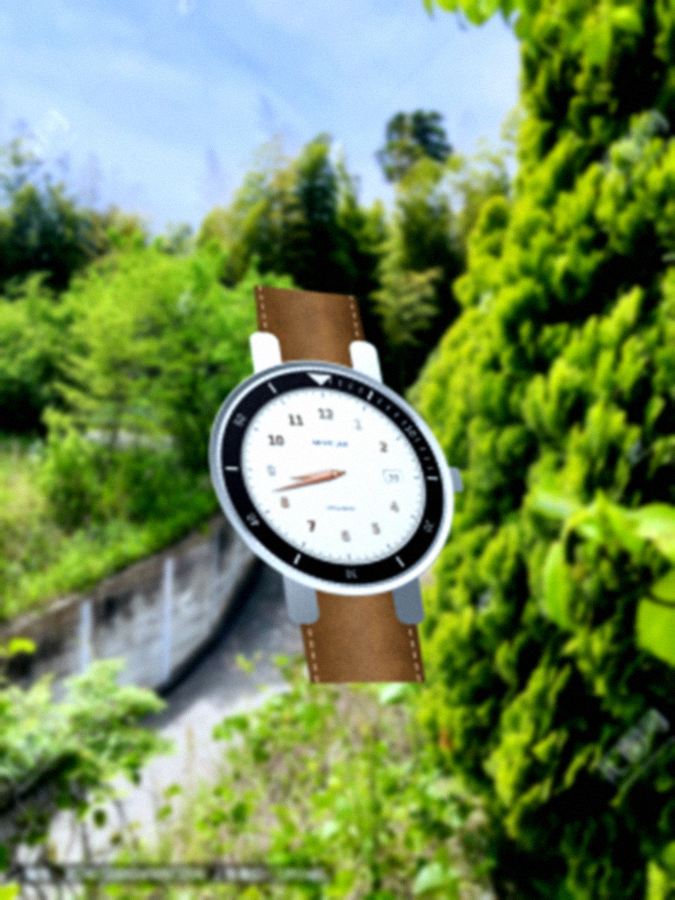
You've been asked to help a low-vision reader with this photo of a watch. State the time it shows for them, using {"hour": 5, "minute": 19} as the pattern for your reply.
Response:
{"hour": 8, "minute": 42}
